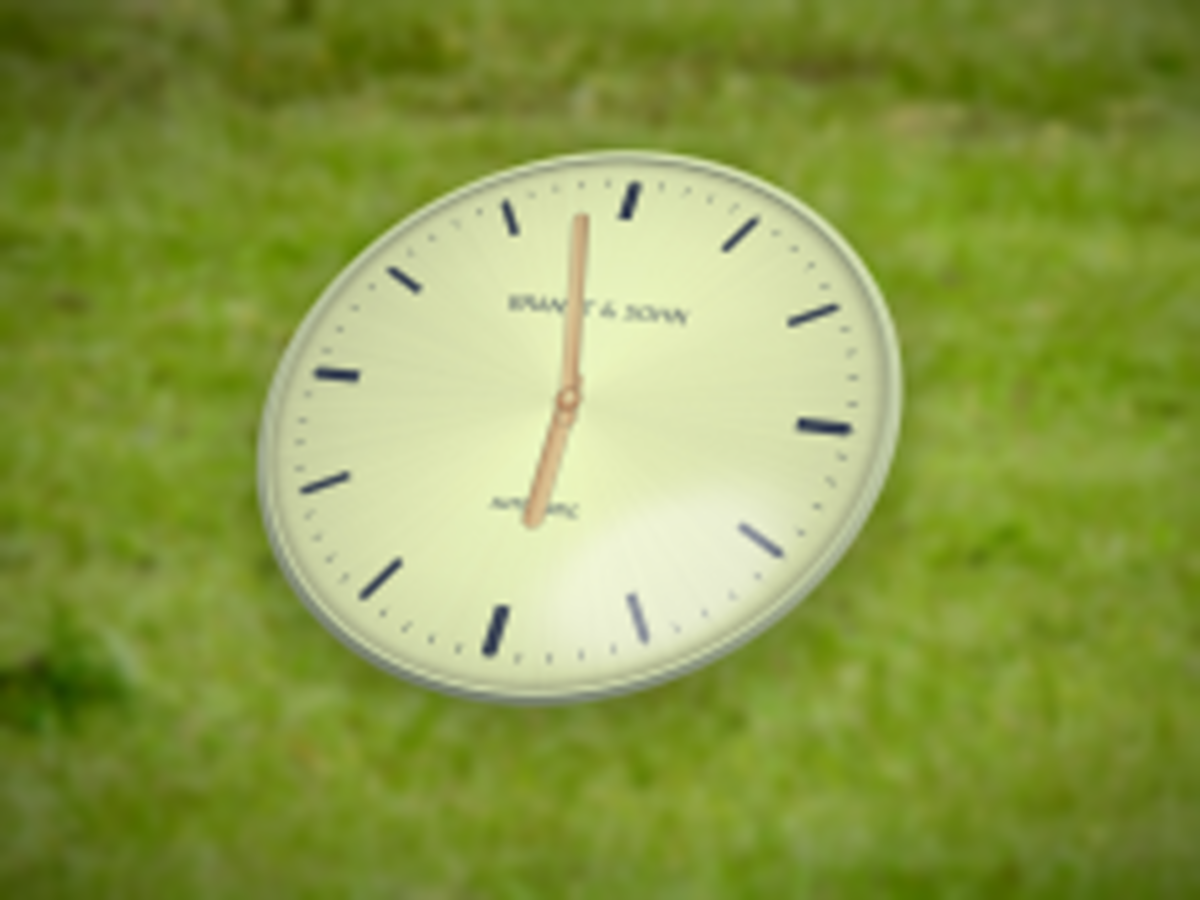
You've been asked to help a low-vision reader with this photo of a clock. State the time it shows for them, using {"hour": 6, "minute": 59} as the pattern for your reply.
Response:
{"hour": 5, "minute": 58}
